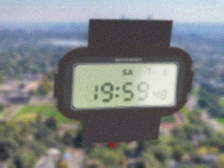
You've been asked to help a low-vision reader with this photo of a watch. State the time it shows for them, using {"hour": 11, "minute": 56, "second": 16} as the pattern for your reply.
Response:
{"hour": 19, "minute": 59, "second": 48}
